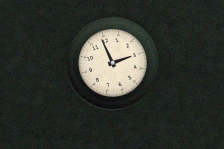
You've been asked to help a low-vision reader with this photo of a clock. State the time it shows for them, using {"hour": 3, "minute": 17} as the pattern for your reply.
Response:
{"hour": 2, "minute": 59}
